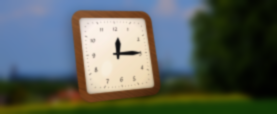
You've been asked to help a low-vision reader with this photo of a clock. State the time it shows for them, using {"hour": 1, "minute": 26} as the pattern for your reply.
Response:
{"hour": 12, "minute": 15}
